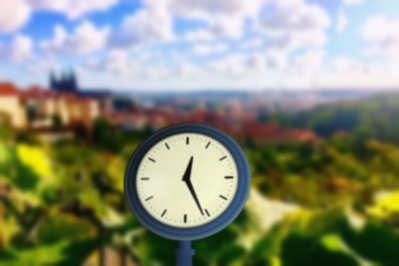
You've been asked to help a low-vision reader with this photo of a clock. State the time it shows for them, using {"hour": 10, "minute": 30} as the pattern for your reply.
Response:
{"hour": 12, "minute": 26}
